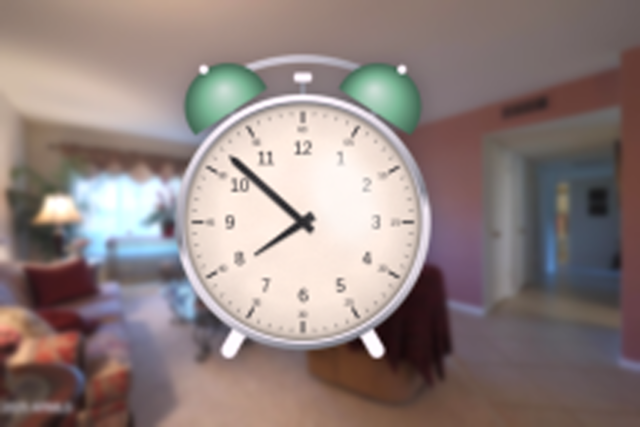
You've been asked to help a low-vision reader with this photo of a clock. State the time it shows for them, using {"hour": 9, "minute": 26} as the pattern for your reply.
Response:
{"hour": 7, "minute": 52}
